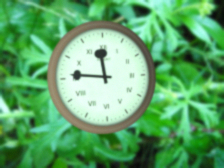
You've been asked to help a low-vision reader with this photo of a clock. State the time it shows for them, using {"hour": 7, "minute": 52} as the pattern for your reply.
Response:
{"hour": 11, "minute": 46}
